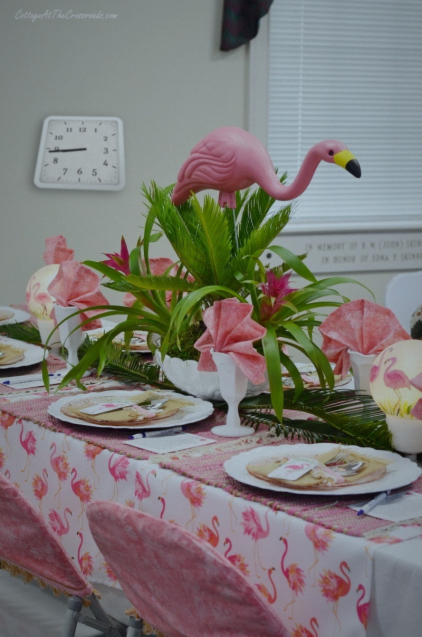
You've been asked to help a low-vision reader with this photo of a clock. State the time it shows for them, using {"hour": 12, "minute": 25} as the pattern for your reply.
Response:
{"hour": 8, "minute": 44}
